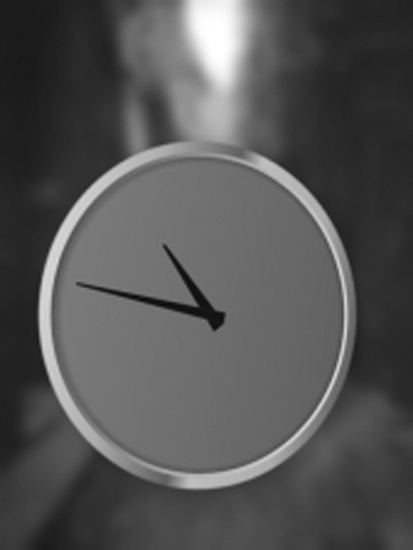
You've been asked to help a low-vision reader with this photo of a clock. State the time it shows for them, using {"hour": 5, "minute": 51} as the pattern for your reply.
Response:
{"hour": 10, "minute": 47}
